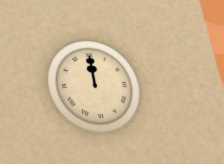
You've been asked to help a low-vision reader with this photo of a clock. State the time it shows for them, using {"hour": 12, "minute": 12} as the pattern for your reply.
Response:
{"hour": 12, "minute": 0}
